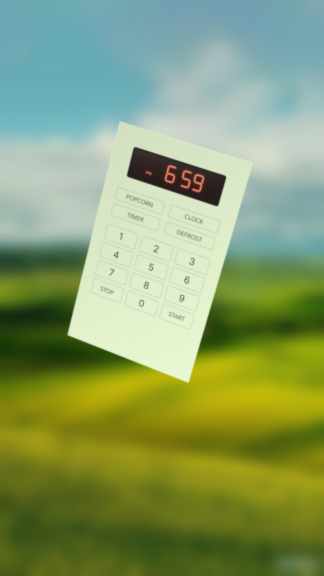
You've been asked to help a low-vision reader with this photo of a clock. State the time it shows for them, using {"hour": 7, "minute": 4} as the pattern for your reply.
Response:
{"hour": 6, "minute": 59}
